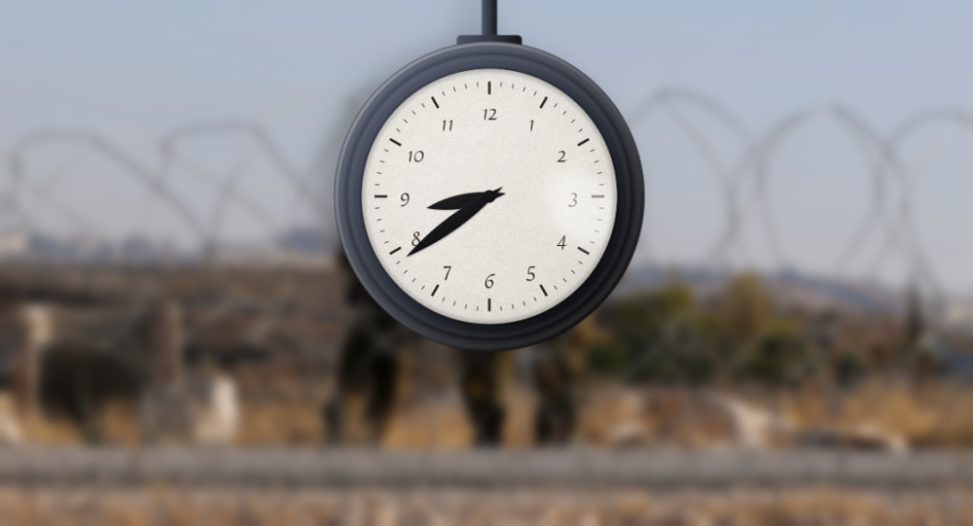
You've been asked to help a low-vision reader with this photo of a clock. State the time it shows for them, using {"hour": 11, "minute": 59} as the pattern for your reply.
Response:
{"hour": 8, "minute": 39}
